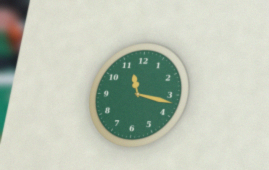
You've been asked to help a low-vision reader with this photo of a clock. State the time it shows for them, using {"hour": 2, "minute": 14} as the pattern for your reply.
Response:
{"hour": 11, "minute": 17}
